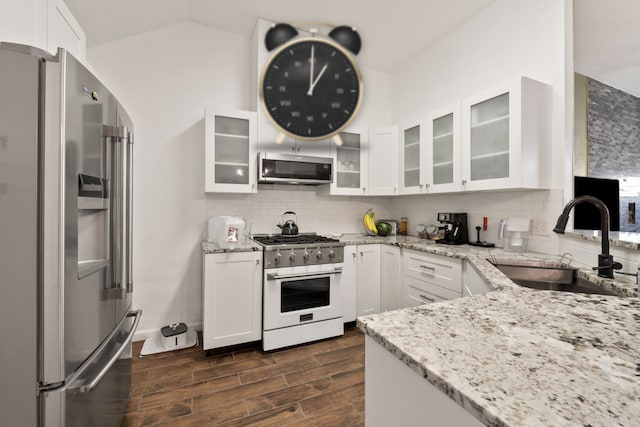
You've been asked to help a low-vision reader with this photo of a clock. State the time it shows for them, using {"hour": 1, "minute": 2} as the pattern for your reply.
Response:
{"hour": 1, "minute": 0}
